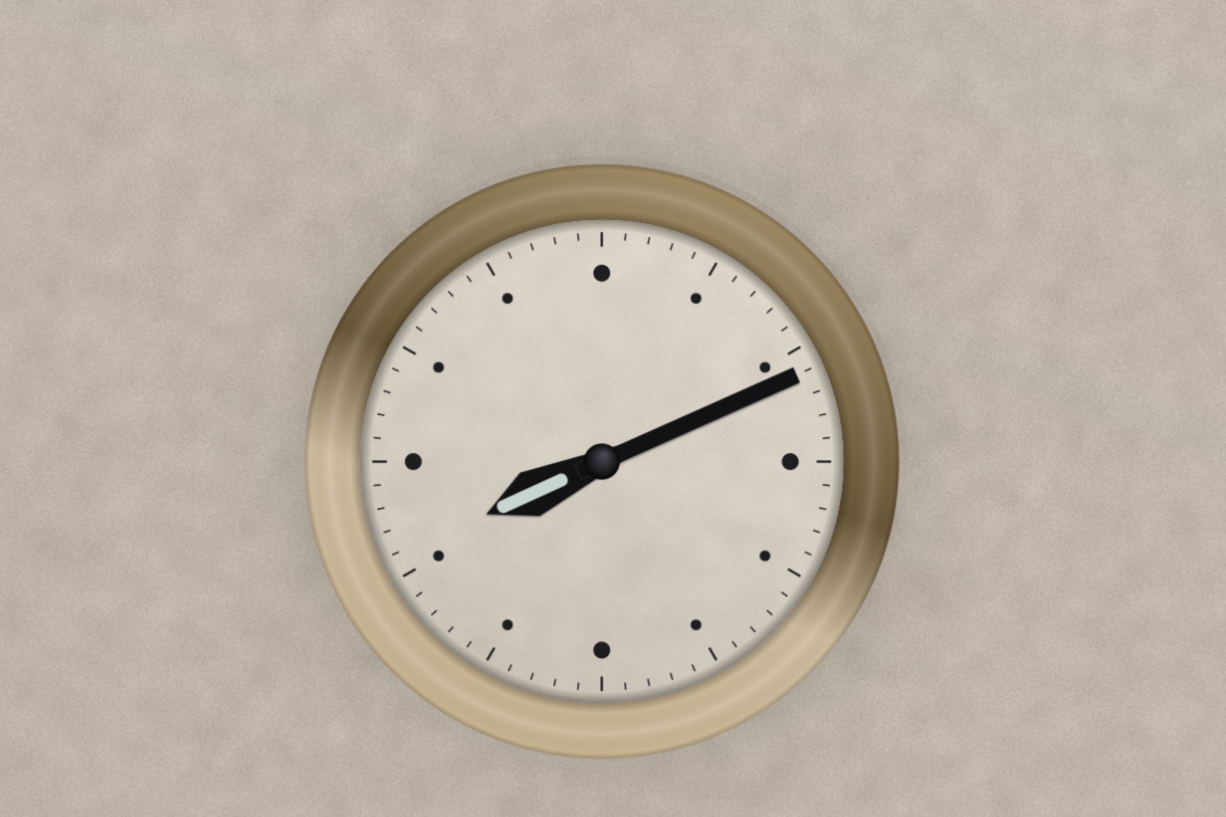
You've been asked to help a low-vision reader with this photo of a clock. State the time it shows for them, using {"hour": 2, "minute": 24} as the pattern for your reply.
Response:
{"hour": 8, "minute": 11}
